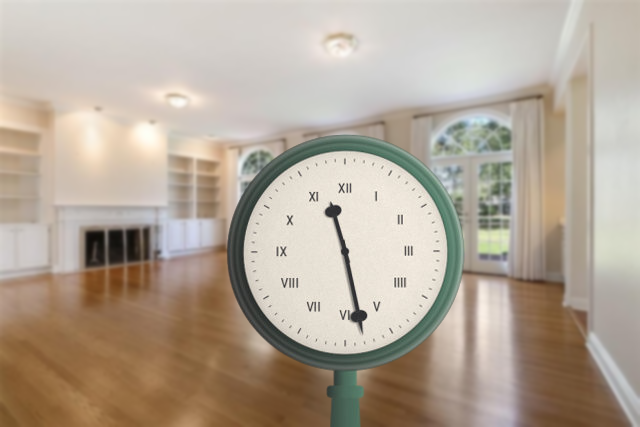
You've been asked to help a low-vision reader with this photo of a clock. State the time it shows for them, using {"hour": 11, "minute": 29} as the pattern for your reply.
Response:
{"hour": 11, "minute": 28}
